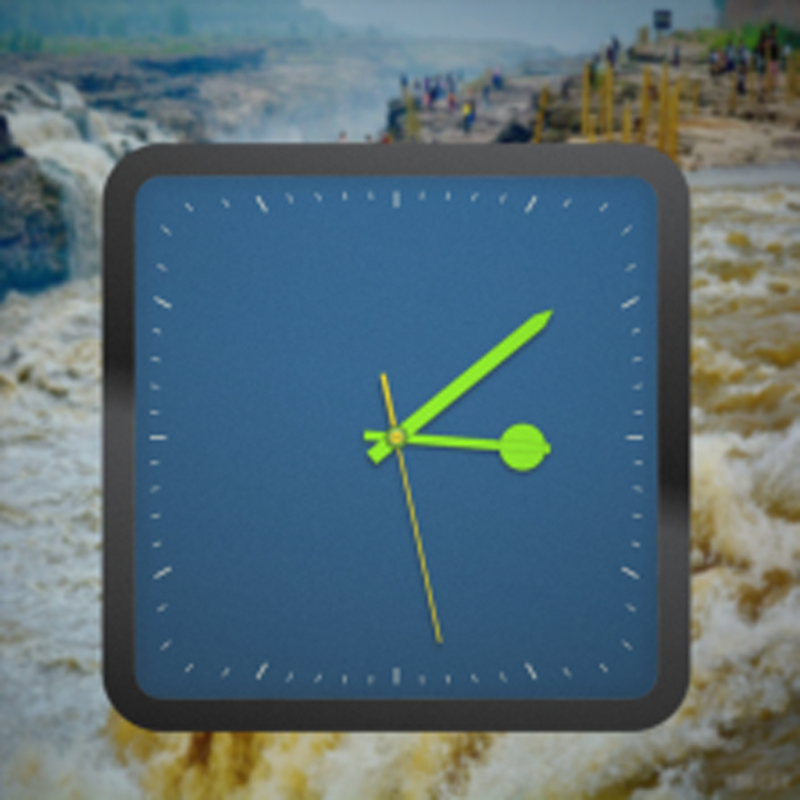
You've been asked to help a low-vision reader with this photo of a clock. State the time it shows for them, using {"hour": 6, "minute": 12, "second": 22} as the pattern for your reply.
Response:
{"hour": 3, "minute": 8, "second": 28}
